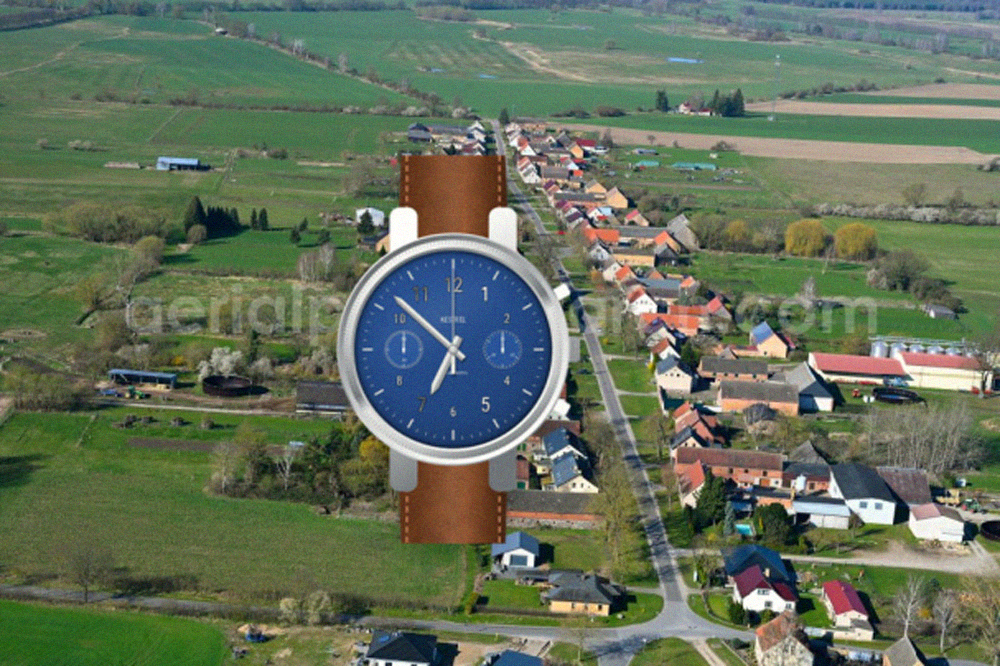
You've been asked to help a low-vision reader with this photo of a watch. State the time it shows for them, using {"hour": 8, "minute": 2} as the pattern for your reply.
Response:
{"hour": 6, "minute": 52}
